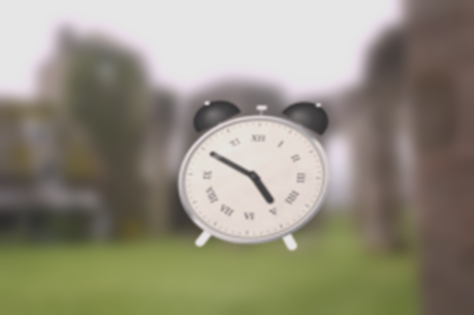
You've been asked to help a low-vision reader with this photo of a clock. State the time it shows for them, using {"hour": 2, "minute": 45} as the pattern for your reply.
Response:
{"hour": 4, "minute": 50}
